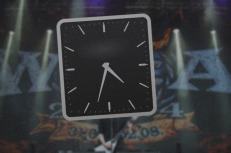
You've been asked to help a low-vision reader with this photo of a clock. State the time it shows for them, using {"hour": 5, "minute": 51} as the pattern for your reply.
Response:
{"hour": 4, "minute": 33}
